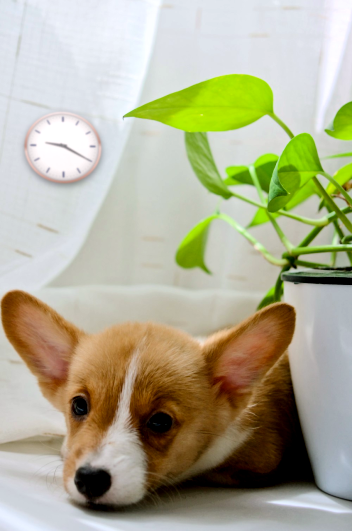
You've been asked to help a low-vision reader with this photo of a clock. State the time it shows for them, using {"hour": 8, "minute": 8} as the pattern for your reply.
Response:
{"hour": 9, "minute": 20}
